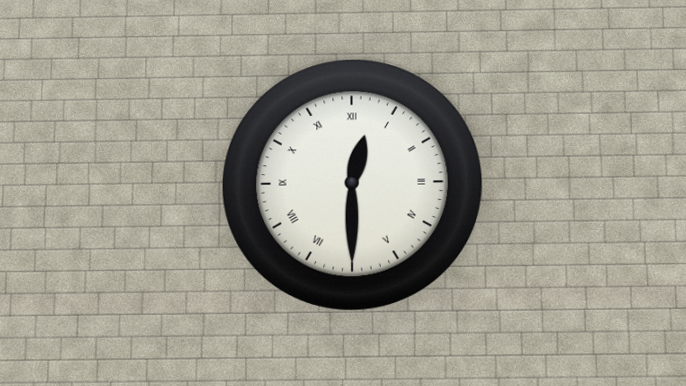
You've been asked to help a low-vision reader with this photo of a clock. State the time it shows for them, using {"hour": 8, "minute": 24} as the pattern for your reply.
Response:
{"hour": 12, "minute": 30}
